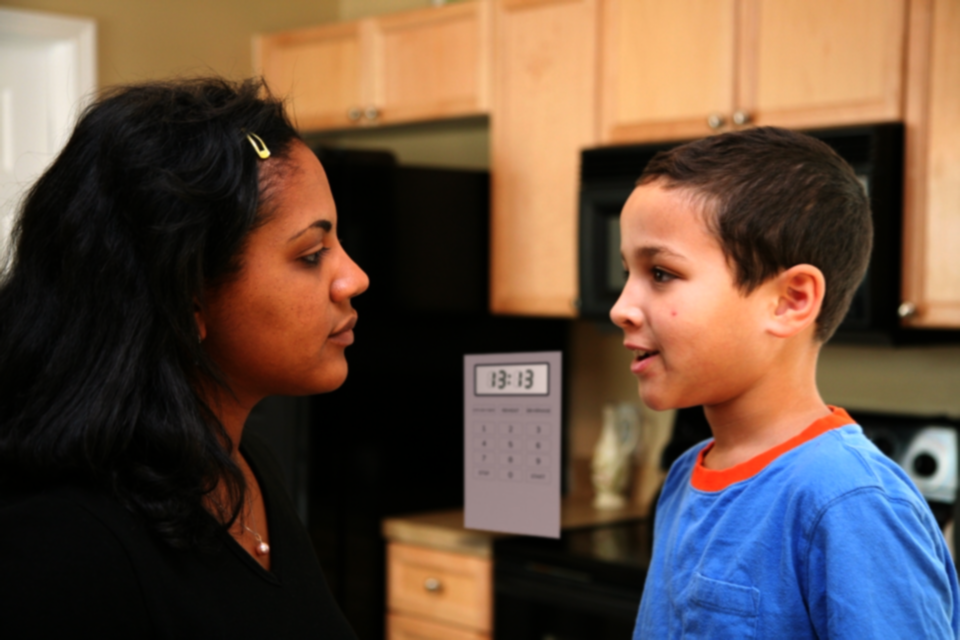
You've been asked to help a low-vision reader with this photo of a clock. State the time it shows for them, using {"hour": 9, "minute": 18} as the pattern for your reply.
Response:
{"hour": 13, "minute": 13}
